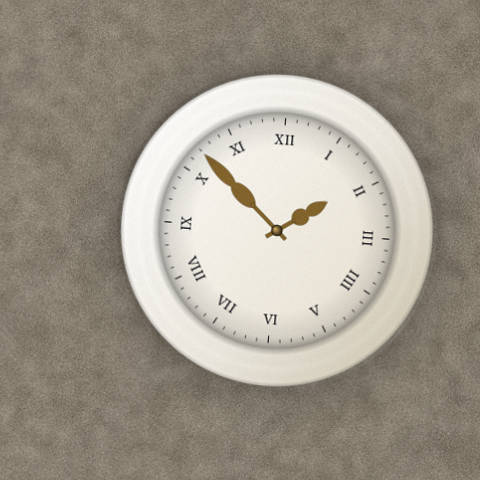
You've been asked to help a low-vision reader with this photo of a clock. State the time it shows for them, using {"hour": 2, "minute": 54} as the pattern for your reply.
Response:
{"hour": 1, "minute": 52}
